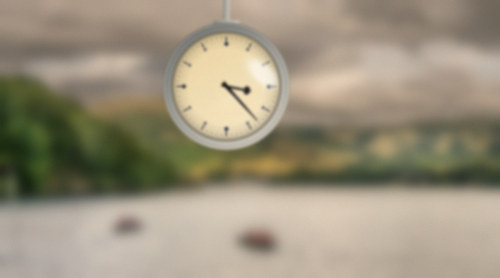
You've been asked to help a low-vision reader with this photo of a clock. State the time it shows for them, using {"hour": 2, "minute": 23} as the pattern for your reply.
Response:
{"hour": 3, "minute": 23}
